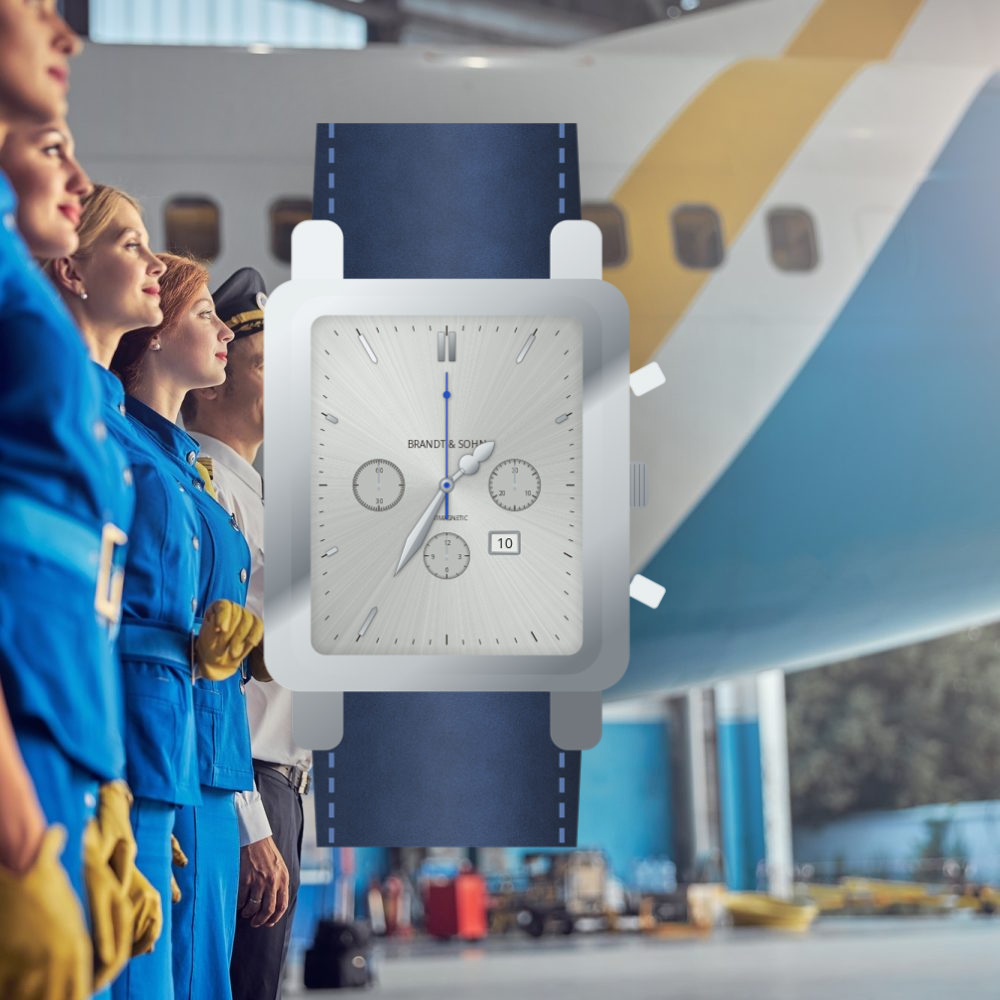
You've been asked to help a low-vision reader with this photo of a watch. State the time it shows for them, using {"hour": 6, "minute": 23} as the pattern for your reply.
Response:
{"hour": 1, "minute": 35}
